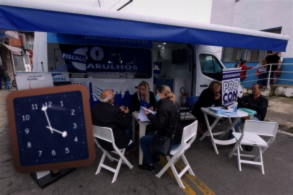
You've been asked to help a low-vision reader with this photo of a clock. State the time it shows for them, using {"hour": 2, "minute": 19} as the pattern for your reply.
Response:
{"hour": 3, "minute": 58}
